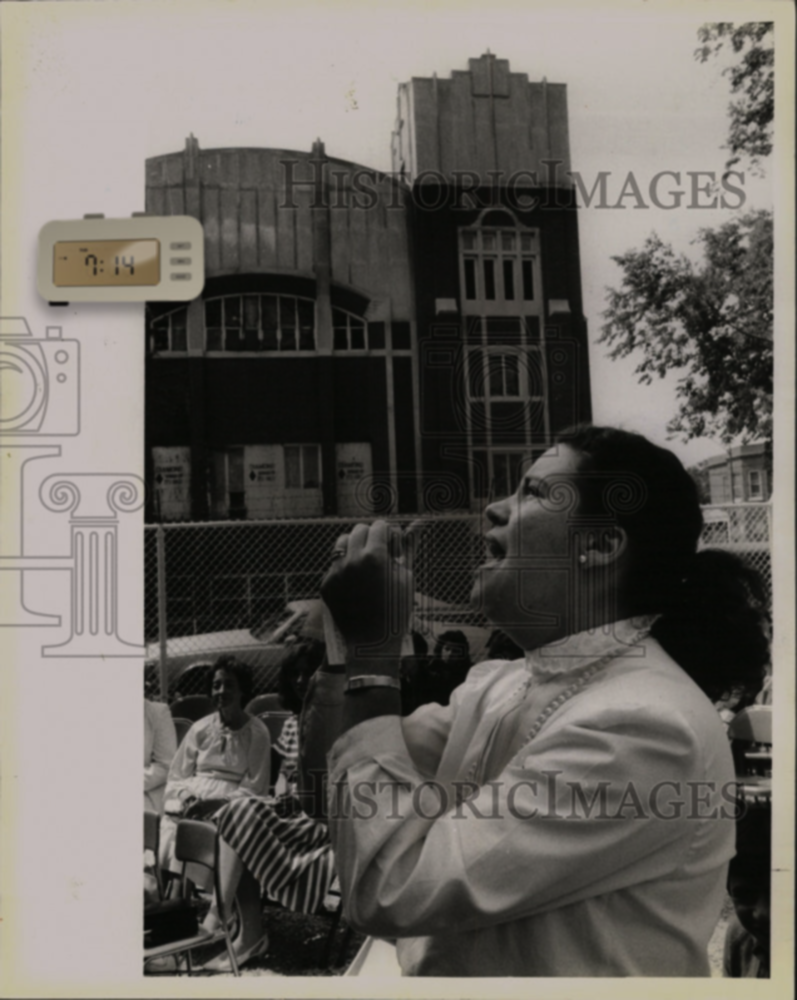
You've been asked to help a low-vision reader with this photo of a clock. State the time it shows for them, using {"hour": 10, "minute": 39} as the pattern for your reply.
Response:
{"hour": 7, "minute": 14}
